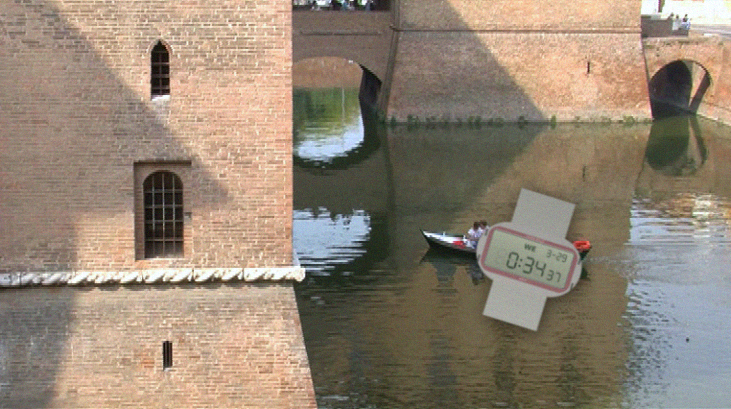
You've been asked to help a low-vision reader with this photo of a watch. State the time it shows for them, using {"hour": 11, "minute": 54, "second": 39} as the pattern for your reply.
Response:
{"hour": 0, "minute": 34, "second": 37}
